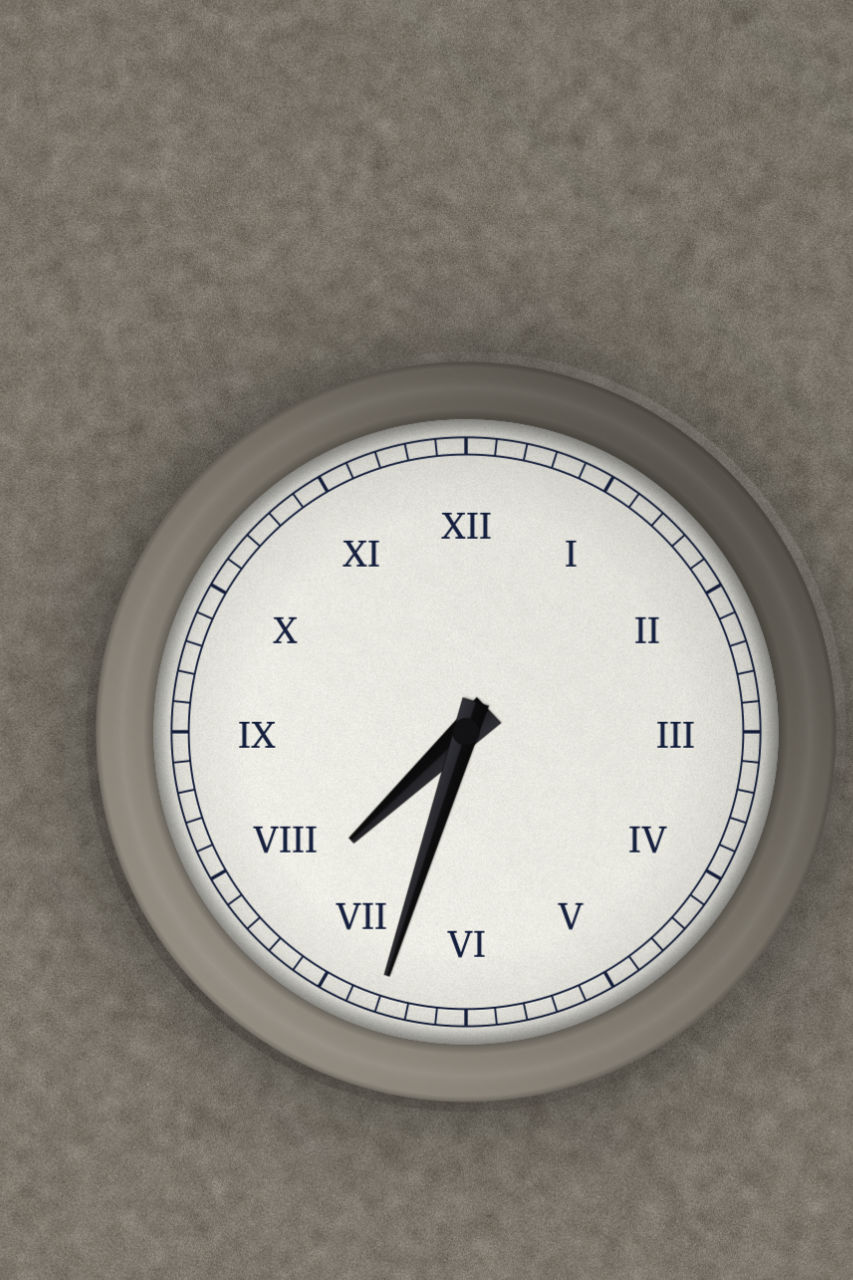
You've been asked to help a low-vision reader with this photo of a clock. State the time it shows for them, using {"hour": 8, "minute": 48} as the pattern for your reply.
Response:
{"hour": 7, "minute": 33}
